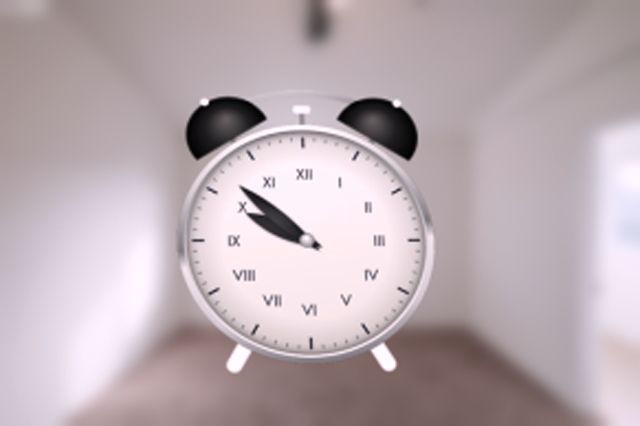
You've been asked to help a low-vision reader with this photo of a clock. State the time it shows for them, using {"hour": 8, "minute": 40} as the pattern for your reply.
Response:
{"hour": 9, "minute": 52}
